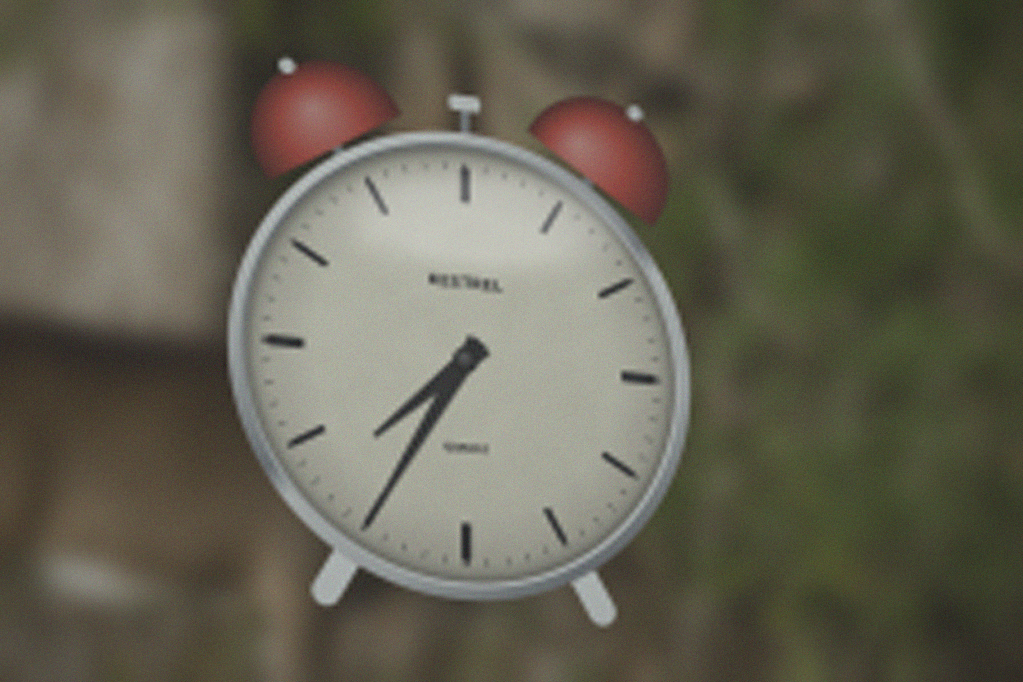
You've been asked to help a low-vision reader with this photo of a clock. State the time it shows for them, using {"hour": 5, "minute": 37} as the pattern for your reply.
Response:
{"hour": 7, "minute": 35}
